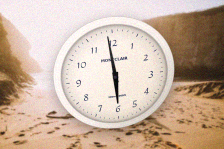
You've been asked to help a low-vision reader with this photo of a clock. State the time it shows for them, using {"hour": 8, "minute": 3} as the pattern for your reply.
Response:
{"hour": 5, "minute": 59}
